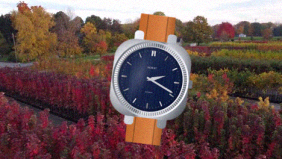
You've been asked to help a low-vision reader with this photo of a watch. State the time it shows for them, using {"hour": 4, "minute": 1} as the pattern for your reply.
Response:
{"hour": 2, "minute": 19}
